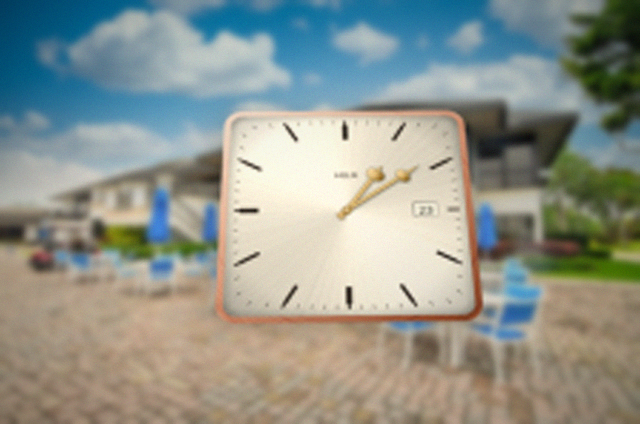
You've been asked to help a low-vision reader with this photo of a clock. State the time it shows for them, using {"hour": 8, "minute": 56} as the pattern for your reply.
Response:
{"hour": 1, "minute": 9}
